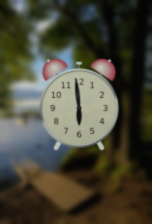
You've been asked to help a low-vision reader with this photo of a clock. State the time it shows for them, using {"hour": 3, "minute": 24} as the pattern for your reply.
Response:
{"hour": 5, "minute": 59}
